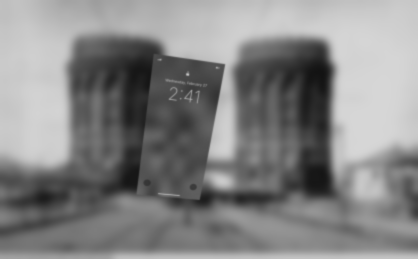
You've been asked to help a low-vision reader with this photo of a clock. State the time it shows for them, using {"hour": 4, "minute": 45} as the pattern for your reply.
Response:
{"hour": 2, "minute": 41}
